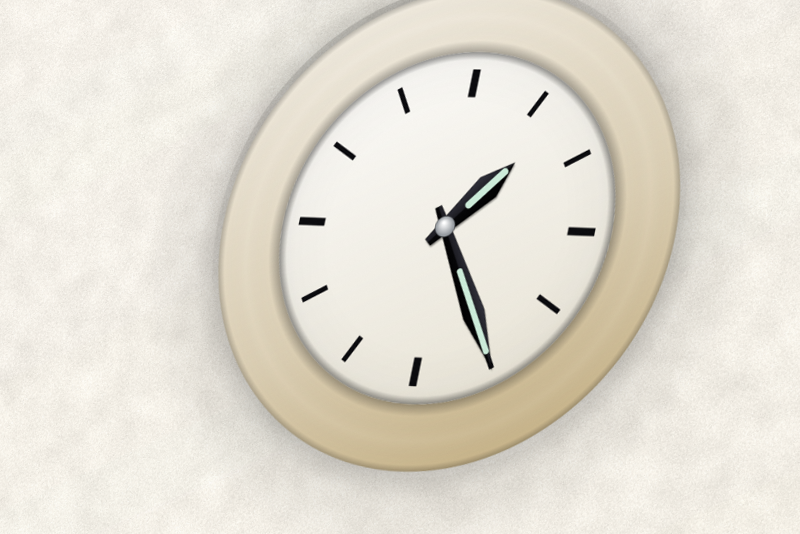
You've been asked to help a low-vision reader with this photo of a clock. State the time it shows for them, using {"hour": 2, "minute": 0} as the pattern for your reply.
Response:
{"hour": 1, "minute": 25}
